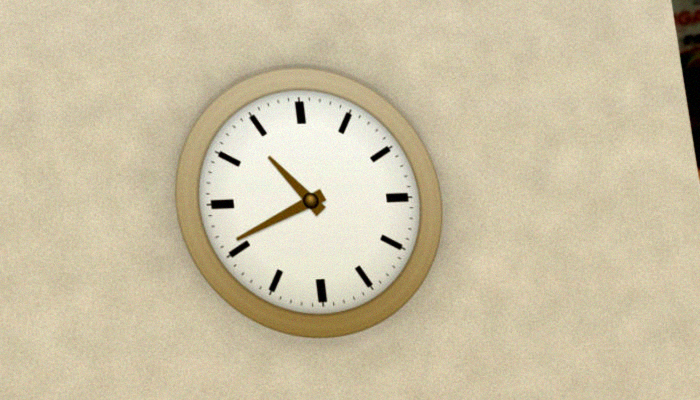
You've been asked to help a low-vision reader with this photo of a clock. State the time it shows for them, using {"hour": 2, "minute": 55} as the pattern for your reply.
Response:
{"hour": 10, "minute": 41}
